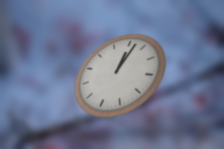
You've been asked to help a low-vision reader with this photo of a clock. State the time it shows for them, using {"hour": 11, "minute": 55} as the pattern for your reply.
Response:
{"hour": 12, "minute": 2}
